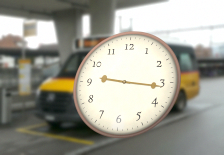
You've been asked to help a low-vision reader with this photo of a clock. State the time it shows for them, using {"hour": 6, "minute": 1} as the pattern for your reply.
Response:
{"hour": 9, "minute": 16}
